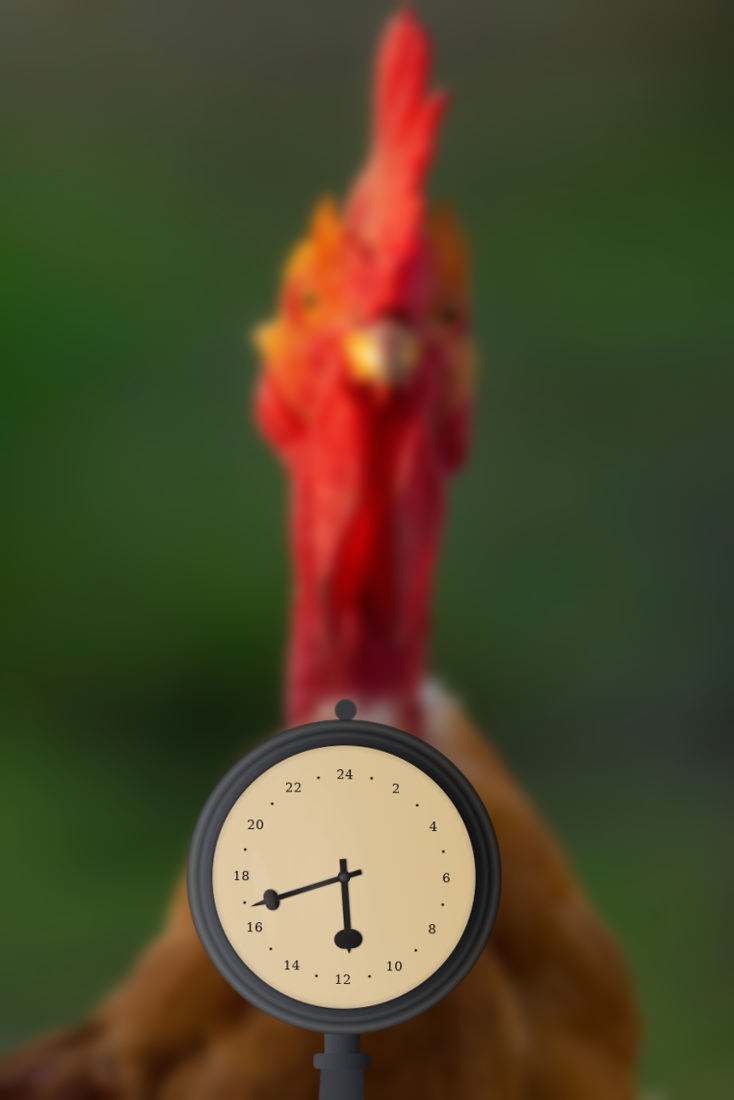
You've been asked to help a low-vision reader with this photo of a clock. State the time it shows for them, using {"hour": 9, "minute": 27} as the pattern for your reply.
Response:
{"hour": 11, "minute": 42}
